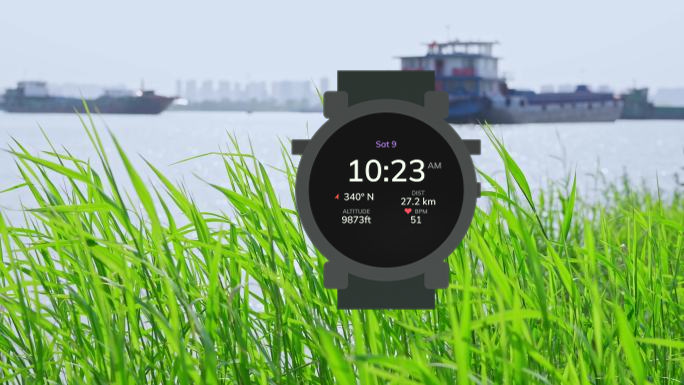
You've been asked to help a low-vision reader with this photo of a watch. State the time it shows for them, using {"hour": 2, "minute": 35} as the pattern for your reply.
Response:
{"hour": 10, "minute": 23}
